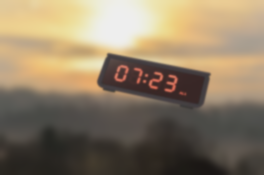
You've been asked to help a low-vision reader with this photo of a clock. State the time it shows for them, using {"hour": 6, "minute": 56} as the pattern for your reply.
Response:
{"hour": 7, "minute": 23}
